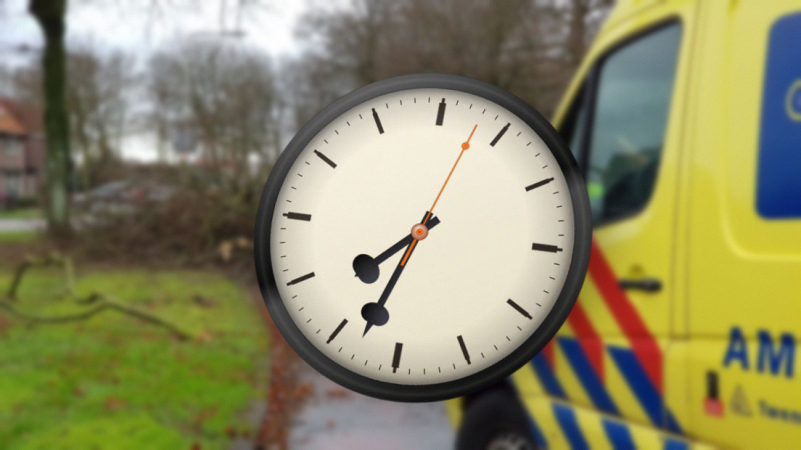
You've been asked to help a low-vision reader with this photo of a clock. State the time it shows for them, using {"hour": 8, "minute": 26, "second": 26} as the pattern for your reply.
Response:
{"hour": 7, "minute": 33, "second": 3}
